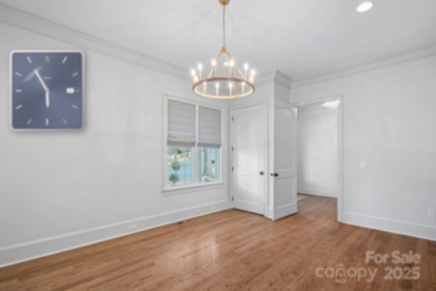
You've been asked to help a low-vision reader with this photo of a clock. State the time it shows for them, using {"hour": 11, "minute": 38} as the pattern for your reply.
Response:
{"hour": 5, "minute": 55}
